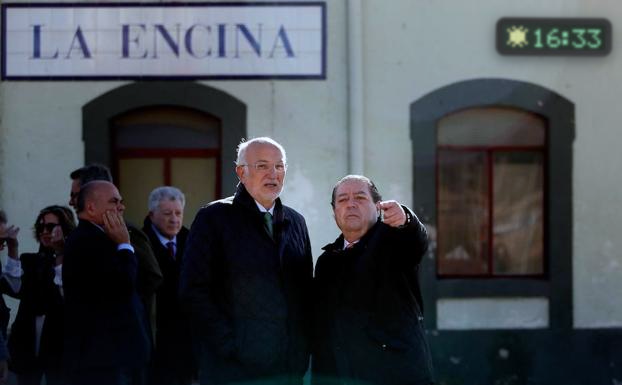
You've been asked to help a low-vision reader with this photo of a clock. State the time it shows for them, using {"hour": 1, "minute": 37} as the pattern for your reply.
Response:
{"hour": 16, "minute": 33}
